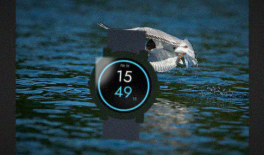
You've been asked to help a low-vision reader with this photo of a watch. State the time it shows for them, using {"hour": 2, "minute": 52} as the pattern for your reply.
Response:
{"hour": 15, "minute": 49}
